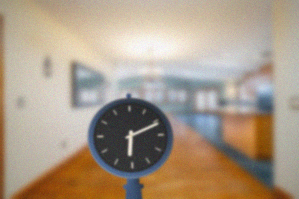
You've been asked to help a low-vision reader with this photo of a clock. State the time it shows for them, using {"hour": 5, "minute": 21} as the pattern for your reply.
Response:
{"hour": 6, "minute": 11}
